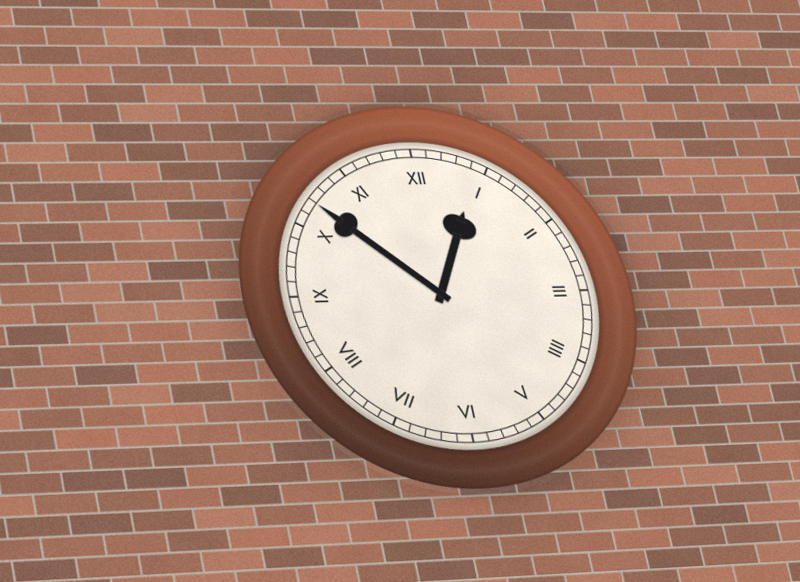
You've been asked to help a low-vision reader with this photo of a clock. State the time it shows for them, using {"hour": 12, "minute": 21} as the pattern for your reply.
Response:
{"hour": 12, "minute": 52}
